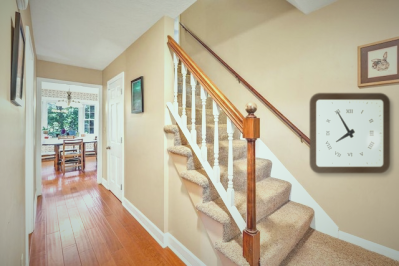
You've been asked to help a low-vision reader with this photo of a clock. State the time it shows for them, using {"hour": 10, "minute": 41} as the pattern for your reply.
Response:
{"hour": 7, "minute": 55}
